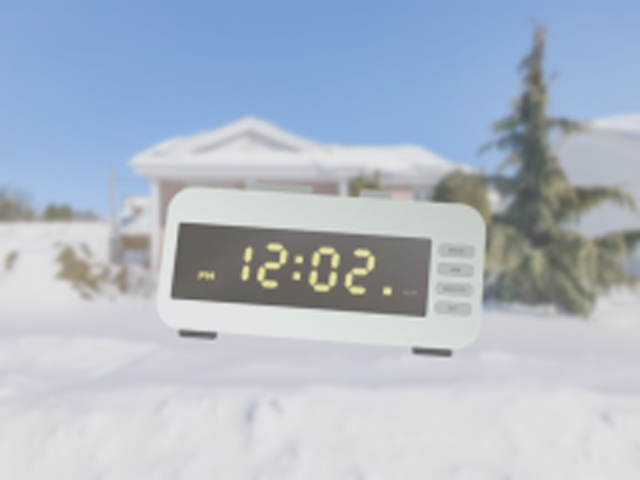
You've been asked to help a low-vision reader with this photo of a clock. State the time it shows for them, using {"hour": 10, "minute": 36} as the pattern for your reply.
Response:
{"hour": 12, "minute": 2}
